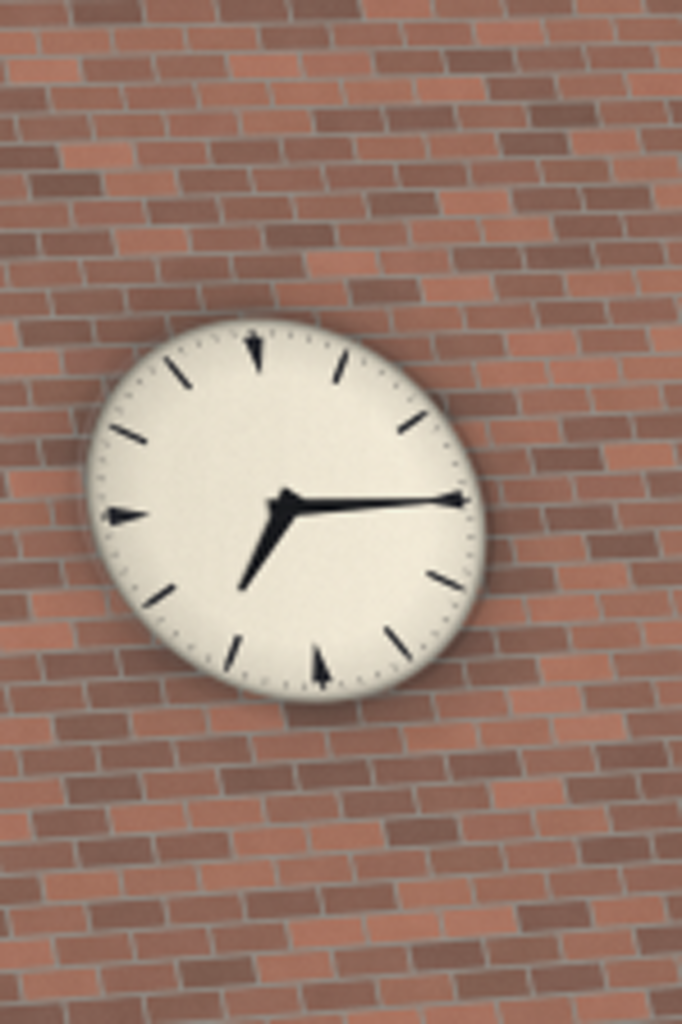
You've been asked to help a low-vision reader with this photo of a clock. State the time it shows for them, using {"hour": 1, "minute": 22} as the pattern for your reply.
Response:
{"hour": 7, "minute": 15}
